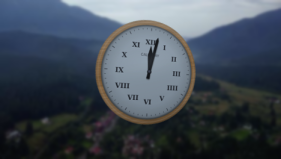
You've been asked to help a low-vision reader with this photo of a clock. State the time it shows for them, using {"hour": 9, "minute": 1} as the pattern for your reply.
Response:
{"hour": 12, "minute": 2}
